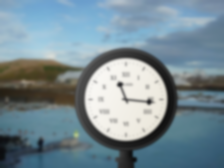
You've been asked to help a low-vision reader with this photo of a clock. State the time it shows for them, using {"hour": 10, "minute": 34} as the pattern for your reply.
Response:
{"hour": 11, "minute": 16}
